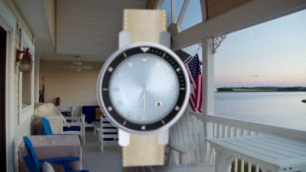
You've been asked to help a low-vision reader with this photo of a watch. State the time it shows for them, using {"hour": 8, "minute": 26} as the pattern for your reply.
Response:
{"hour": 6, "minute": 30}
